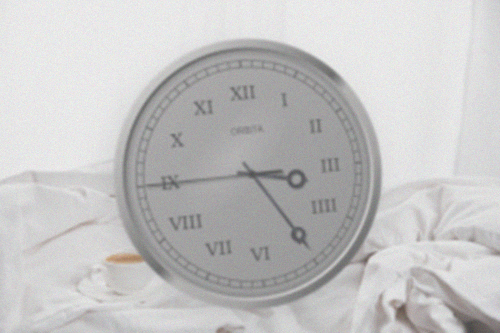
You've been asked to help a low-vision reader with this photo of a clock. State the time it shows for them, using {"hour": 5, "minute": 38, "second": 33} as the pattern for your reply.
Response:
{"hour": 3, "minute": 24, "second": 45}
